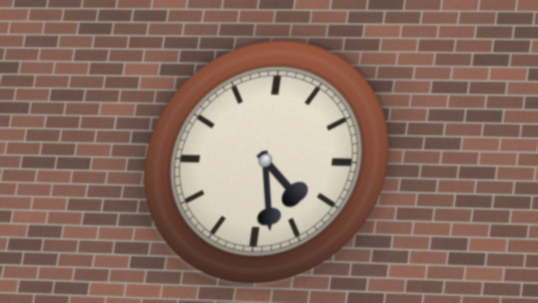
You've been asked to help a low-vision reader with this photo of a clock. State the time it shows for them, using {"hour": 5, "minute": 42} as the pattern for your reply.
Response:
{"hour": 4, "minute": 28}
